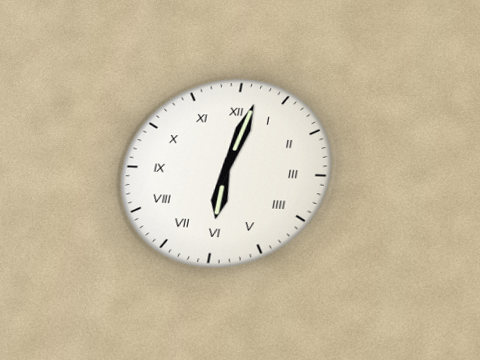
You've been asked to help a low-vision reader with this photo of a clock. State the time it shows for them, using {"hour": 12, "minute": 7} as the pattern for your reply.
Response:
{"hour": 6, "minute": 2}
